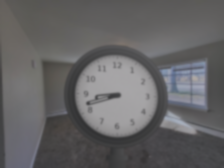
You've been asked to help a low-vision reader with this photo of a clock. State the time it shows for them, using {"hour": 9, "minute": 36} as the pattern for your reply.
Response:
{"hour": 8, "minute": 42}
